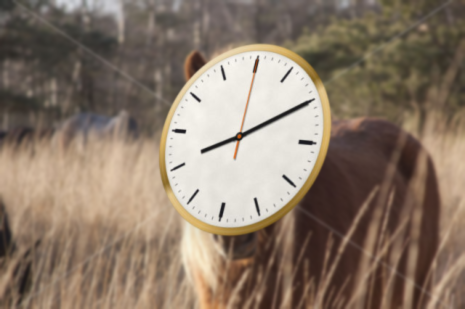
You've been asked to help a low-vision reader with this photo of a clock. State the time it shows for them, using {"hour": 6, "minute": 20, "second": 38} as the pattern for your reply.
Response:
{"hour": 8, "minute": 10, "second": 0}
